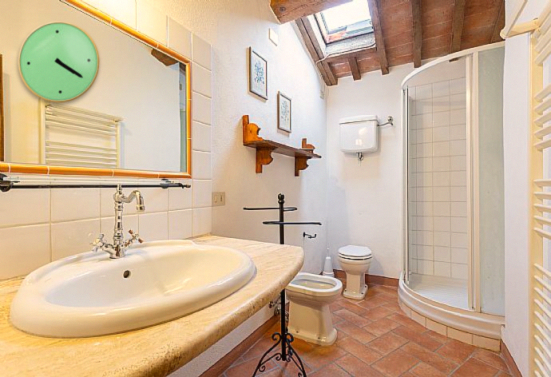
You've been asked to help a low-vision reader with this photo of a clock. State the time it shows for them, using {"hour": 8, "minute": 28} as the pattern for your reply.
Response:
{"hour": 4, "minute": 21}
